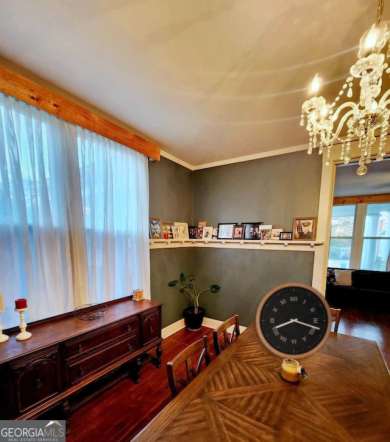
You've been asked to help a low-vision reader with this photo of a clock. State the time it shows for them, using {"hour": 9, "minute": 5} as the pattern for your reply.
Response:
{"hour": 8, "minute": 18}
